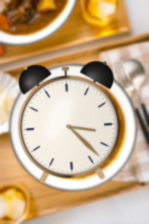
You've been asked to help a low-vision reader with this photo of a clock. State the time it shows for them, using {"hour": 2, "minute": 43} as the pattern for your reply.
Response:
{"hour": 3, "minute": 23}
